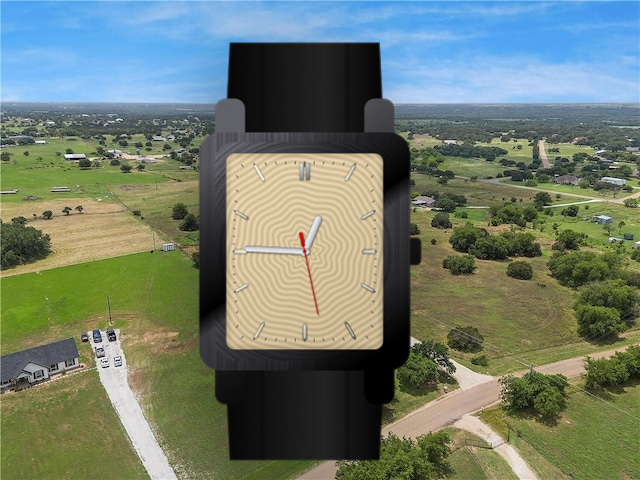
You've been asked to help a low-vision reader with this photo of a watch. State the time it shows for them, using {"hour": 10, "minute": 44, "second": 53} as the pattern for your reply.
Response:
{"hour": 12, "minute": 45, "second": 28}
